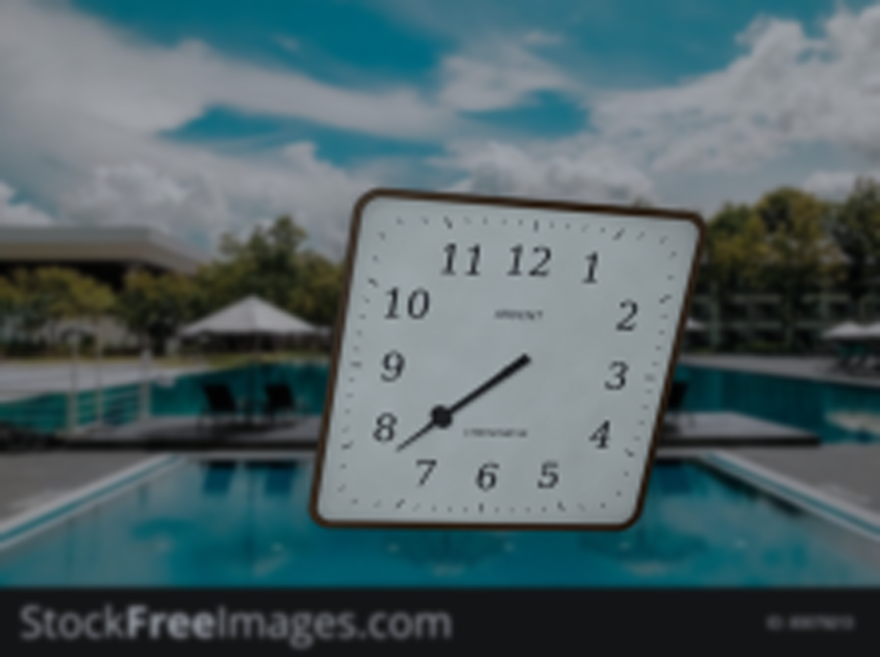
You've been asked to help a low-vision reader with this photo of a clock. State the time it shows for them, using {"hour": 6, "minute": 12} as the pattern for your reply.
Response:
{"hour": 7, "minute": 38}
